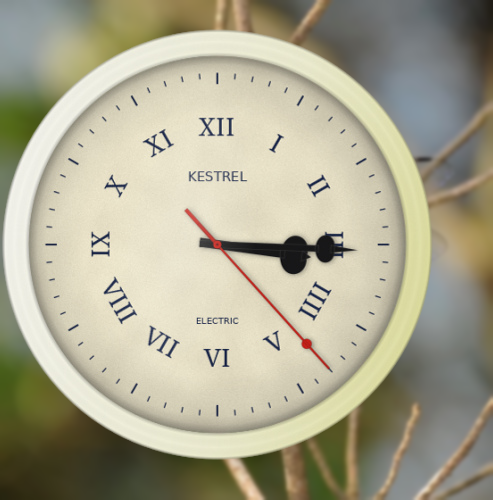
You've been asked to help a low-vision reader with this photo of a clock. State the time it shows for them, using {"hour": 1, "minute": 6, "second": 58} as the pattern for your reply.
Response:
{"hour": 3, "minute": 15, "second": 23}
